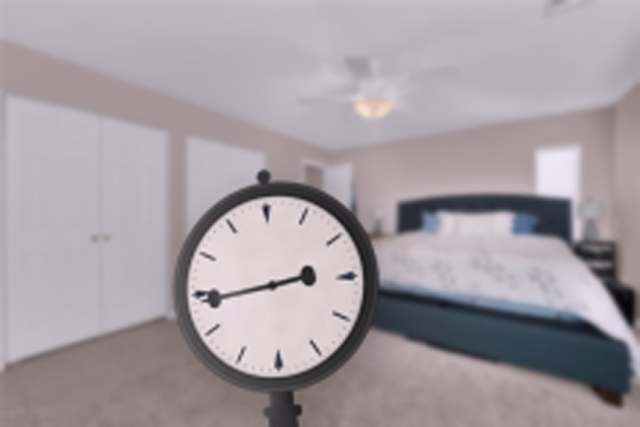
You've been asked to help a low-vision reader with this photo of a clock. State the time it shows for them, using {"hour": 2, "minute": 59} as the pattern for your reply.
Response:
{"hour": 2, "minute": 44}
